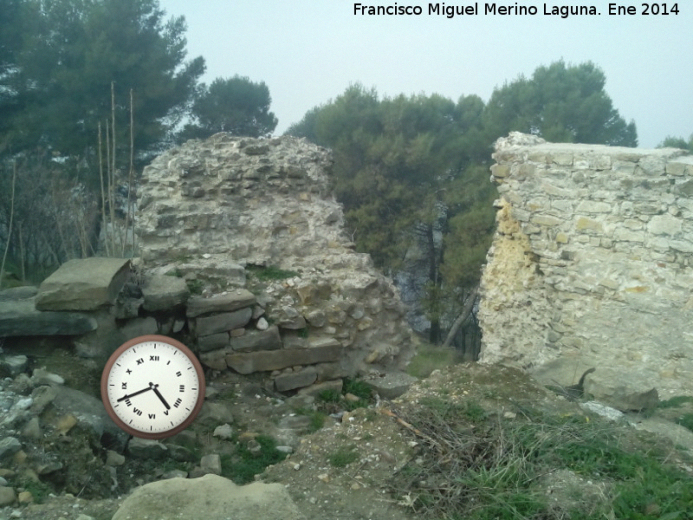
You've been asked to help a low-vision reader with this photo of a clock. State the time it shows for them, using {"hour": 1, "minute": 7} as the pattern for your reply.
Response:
{"hour": 4, "minute": 41}
